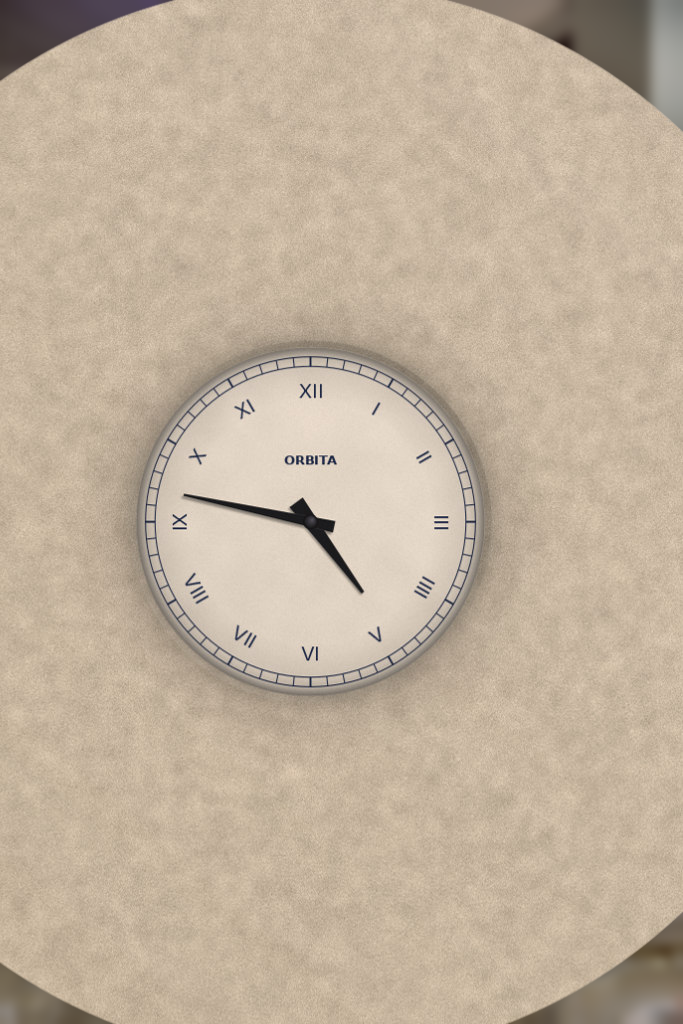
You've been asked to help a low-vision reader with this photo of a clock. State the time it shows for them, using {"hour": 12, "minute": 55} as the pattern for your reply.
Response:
{"hour": 4, "minute": 47}
